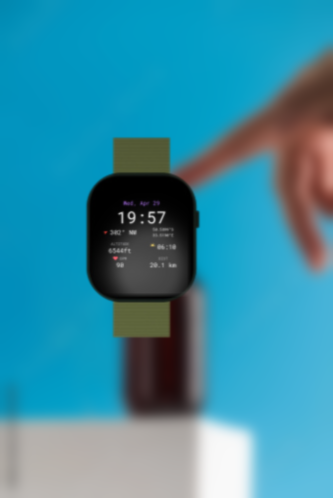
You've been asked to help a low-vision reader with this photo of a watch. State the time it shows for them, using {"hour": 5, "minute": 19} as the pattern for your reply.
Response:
{"hour": 19, "minute": 57}
